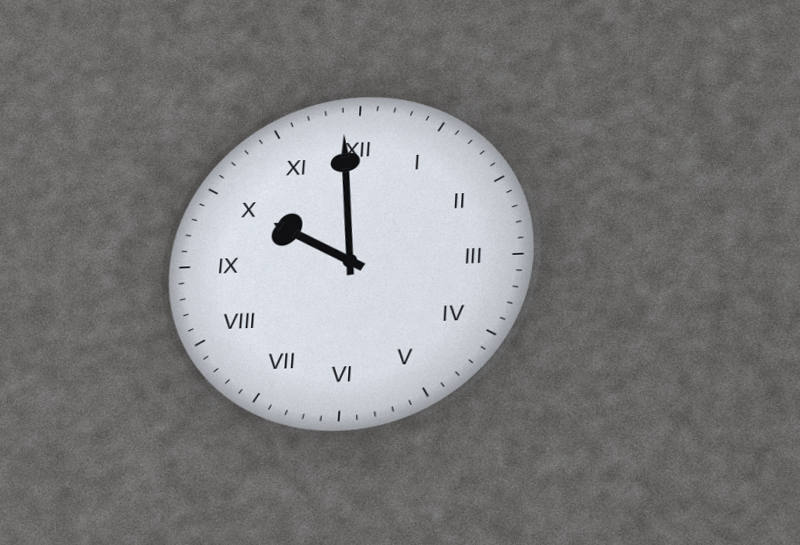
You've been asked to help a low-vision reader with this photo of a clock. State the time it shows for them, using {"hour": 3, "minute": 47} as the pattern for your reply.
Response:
{"hour": 9, "minute": 59}
